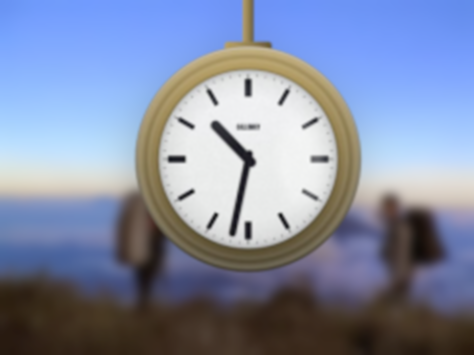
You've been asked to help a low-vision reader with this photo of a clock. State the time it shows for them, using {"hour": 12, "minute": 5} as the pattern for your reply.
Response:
{"hour": 10, "minute": 32}
